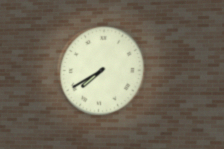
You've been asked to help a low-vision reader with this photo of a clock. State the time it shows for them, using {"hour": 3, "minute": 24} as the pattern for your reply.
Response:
{"hour": 7, "minute": 40}
